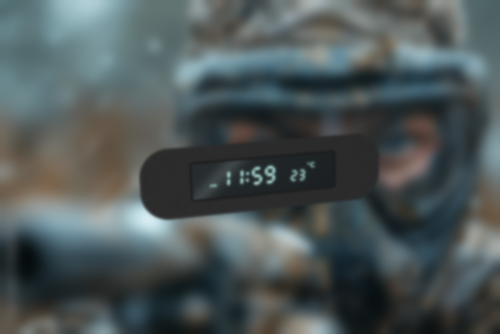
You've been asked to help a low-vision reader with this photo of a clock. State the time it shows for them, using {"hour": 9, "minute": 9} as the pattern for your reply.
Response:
{"hour": 11, "minute": 59}
